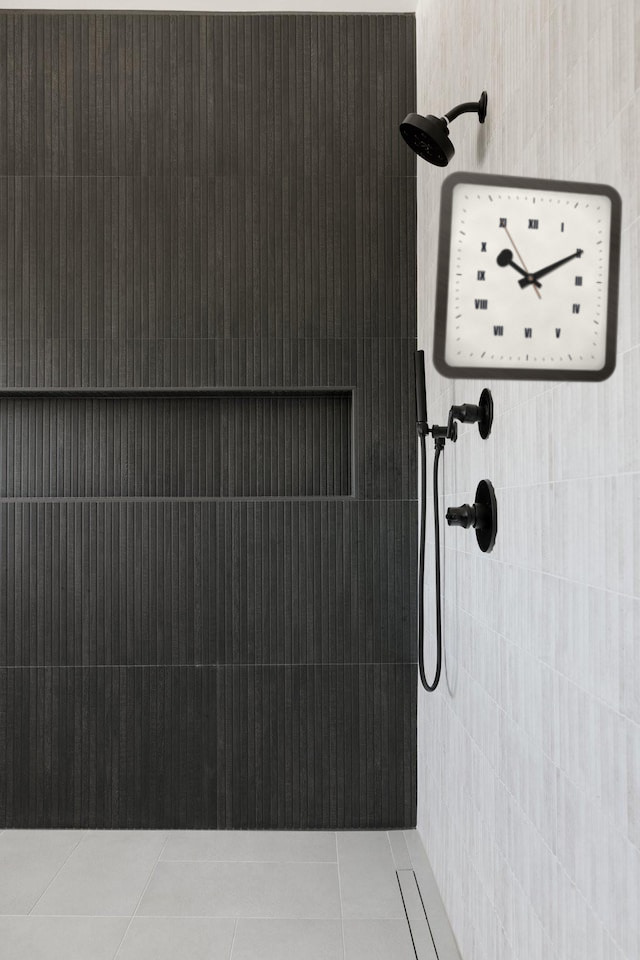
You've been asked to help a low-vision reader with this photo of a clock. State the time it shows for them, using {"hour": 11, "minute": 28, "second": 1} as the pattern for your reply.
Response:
{"hour": 10, "minute": 9, "second": 55}
